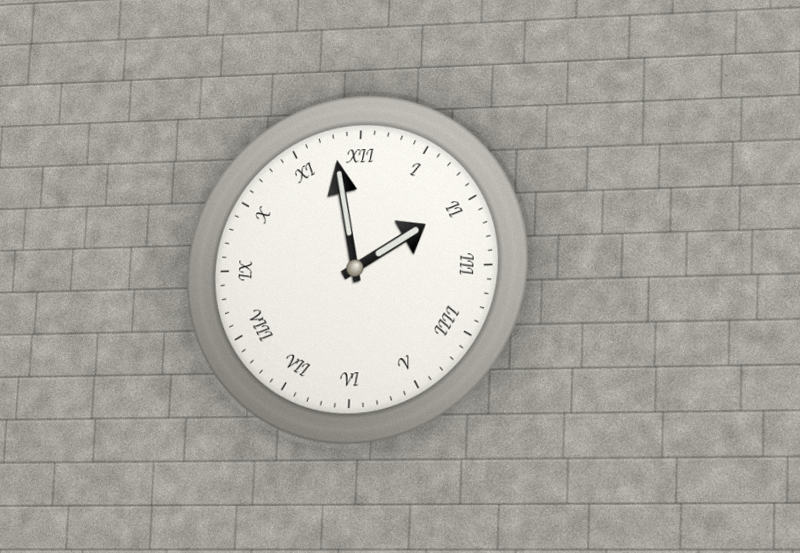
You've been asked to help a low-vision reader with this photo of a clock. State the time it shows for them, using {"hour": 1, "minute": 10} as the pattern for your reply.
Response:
{"hour": 1, "minute": 58}
